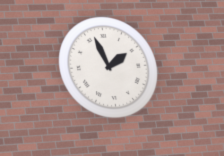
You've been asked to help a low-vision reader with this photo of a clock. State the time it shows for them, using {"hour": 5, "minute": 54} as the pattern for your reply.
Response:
{"hour": 1, "minute": 57}
